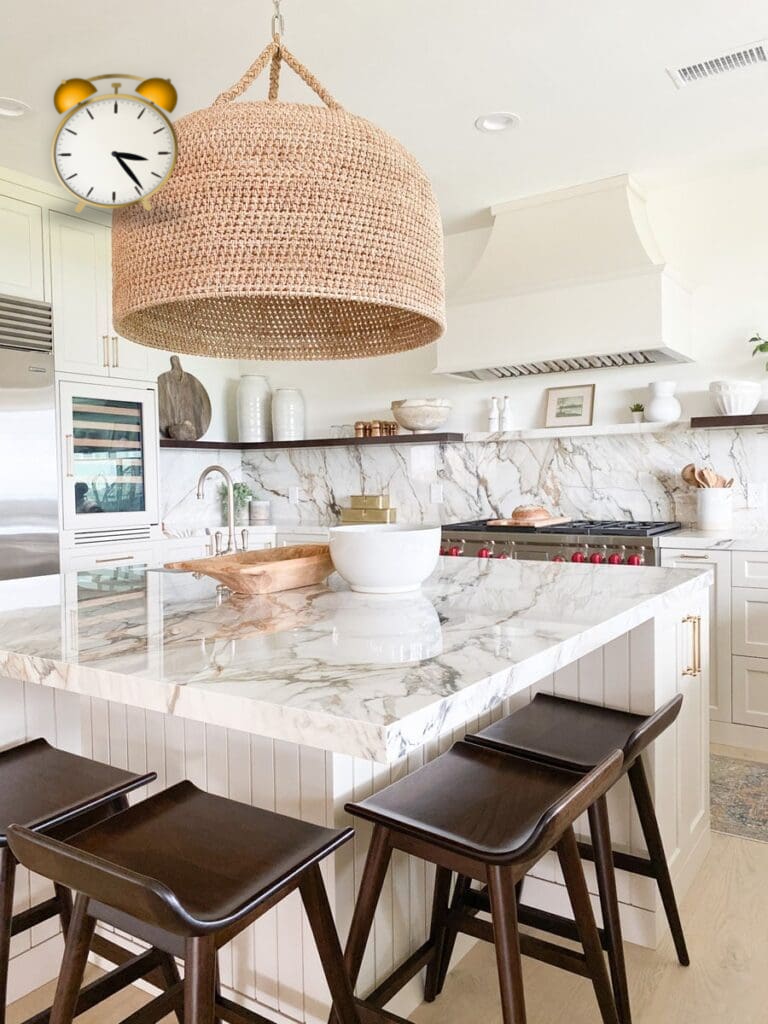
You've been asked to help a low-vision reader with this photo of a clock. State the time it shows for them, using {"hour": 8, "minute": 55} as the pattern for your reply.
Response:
{"hour": 3, "minute": 24}
